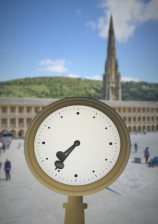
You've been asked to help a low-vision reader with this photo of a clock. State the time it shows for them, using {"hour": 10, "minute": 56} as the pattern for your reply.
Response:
{"hour": 7, "minute": 36}
